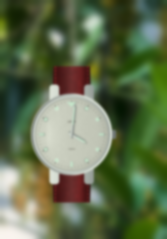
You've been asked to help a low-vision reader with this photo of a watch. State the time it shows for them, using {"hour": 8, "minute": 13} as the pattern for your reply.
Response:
{"hour": 4, "minute": 1}
